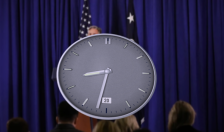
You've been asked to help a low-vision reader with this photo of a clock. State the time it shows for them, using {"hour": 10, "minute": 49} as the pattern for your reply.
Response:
{"hour": 8, "minute": 32}
